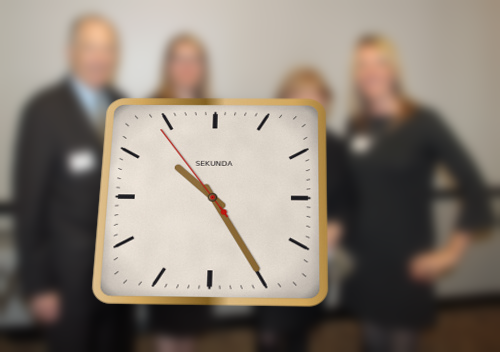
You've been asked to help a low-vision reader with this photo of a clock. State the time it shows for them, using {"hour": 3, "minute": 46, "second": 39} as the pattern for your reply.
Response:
{"hour": 10, "minute": 24, "second": 54}
